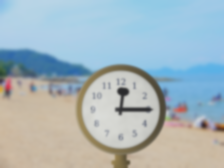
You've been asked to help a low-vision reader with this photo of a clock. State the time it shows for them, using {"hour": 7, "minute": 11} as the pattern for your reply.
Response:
{"hour": 12, "minute": 15}
